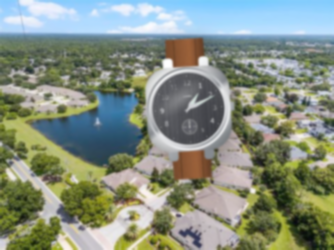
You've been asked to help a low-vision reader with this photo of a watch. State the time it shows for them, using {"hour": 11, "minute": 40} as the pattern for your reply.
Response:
{"hour": 1, "minute": 11}
